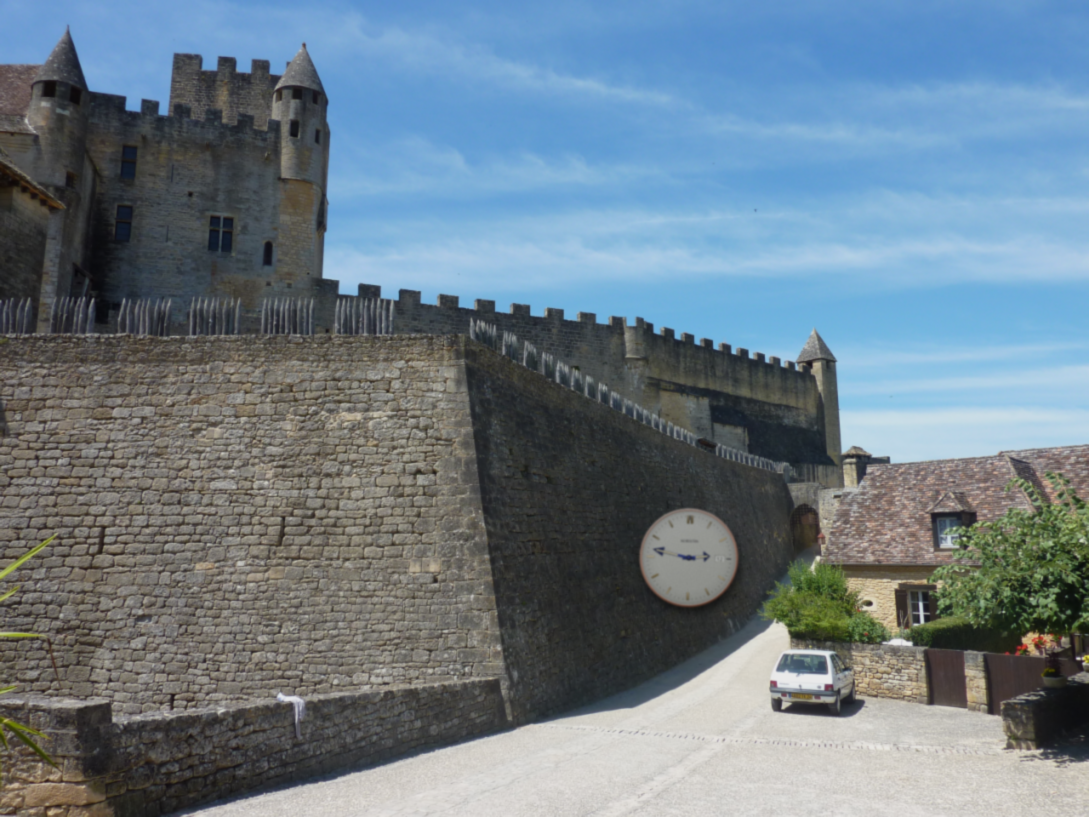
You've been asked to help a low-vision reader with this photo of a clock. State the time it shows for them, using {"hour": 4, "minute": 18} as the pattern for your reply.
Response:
{"hour": 2, "minute": 47}
